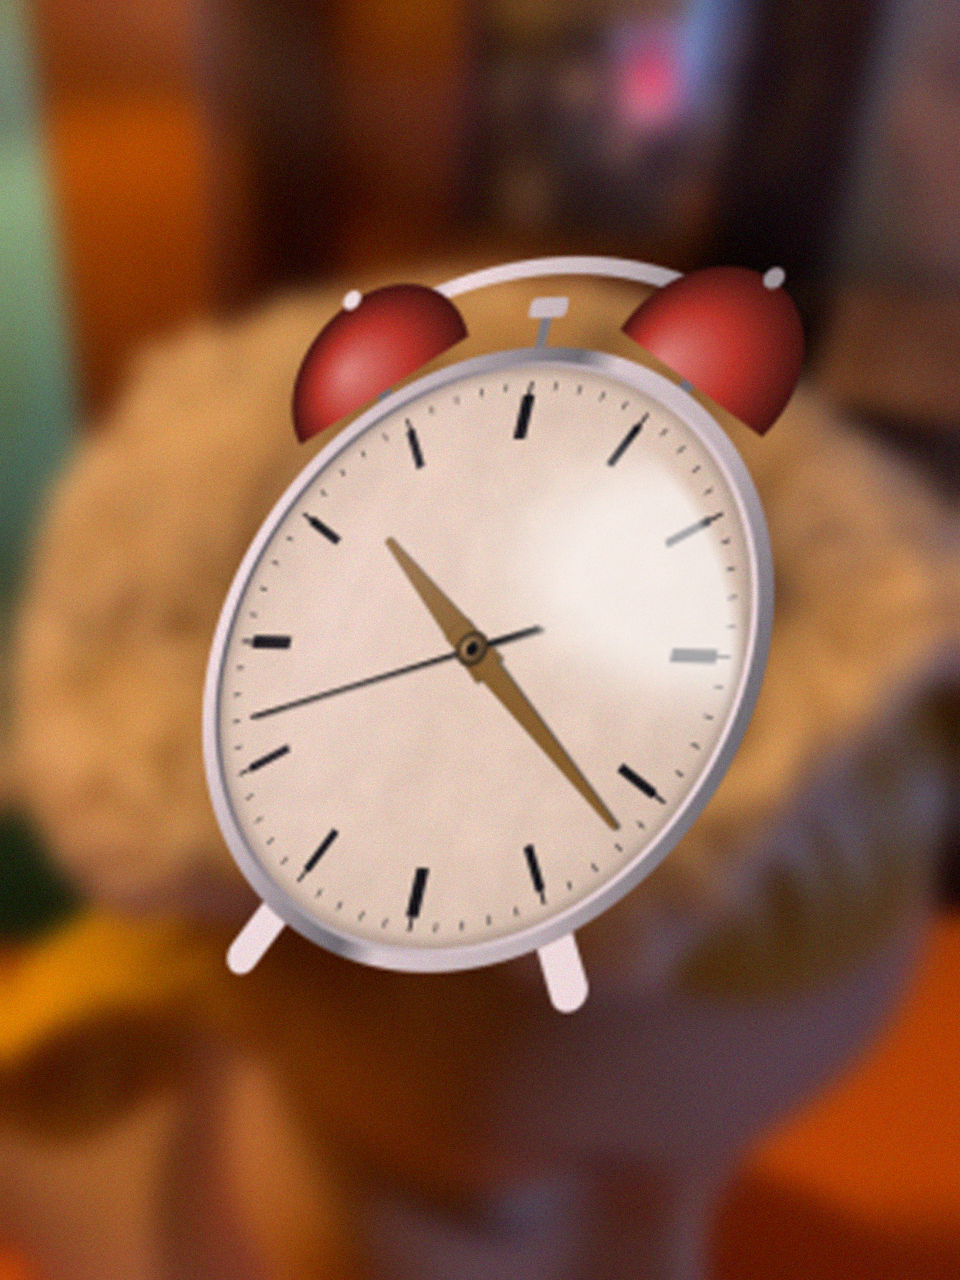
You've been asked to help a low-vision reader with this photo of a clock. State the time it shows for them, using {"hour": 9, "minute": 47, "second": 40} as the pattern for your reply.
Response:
{"hour": 10, "minute": 21, "second": 42}
